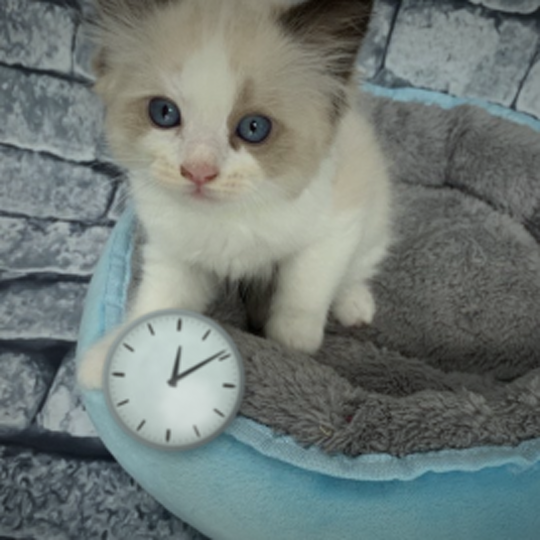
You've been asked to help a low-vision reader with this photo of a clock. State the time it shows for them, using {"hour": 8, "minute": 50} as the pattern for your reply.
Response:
{"hour": 12, "minute": 9}
